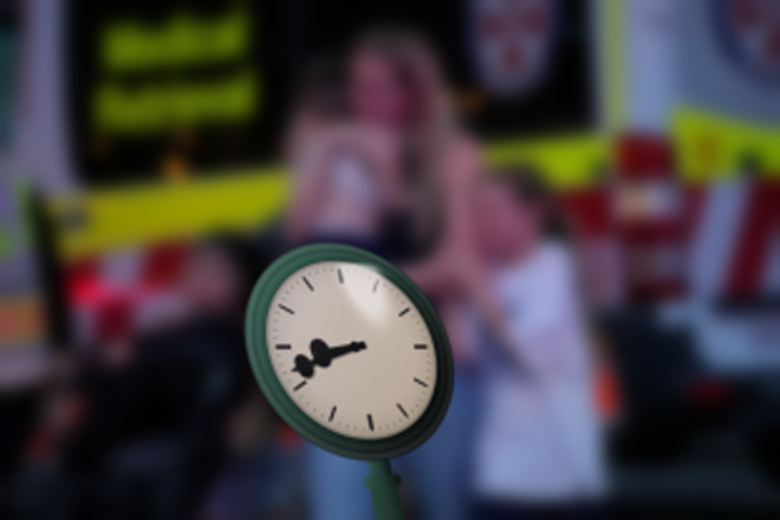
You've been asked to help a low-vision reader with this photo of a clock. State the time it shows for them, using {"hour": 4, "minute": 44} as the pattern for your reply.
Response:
{"hour": 8, "minute": 42}
